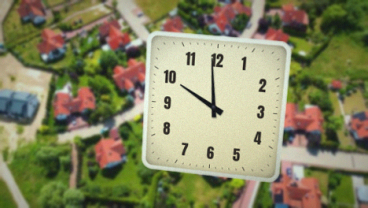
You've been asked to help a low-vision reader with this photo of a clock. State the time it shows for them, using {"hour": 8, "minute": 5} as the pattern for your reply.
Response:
{"hour": 9, "minute": 59}
